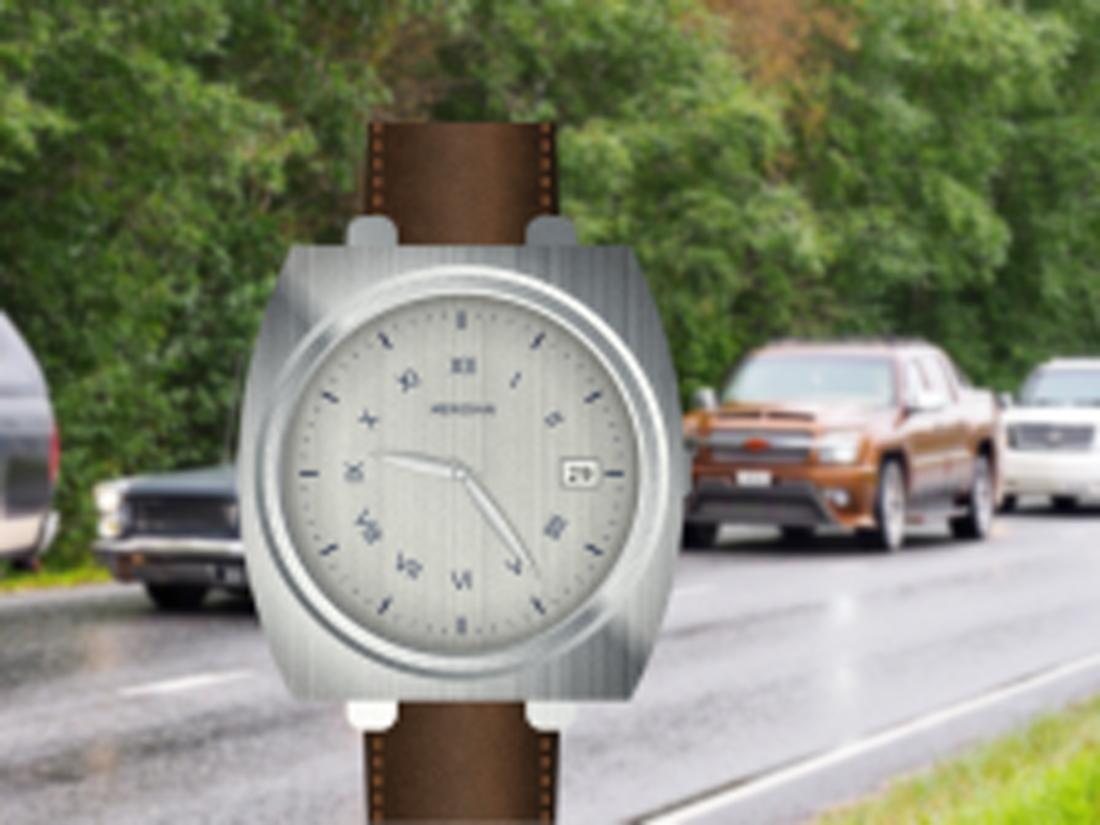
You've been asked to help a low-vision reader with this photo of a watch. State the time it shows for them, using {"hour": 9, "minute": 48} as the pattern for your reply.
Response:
{"hour": 9, "minute": 24}
